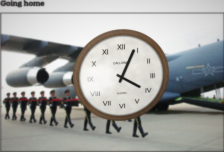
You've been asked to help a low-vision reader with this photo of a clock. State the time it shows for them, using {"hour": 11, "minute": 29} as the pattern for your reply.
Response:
{"hour": 4, "minute": 4}
